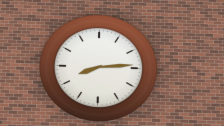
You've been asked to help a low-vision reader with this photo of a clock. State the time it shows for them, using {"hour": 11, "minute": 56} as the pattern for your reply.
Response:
{"hour": 8, "minute": 14}
